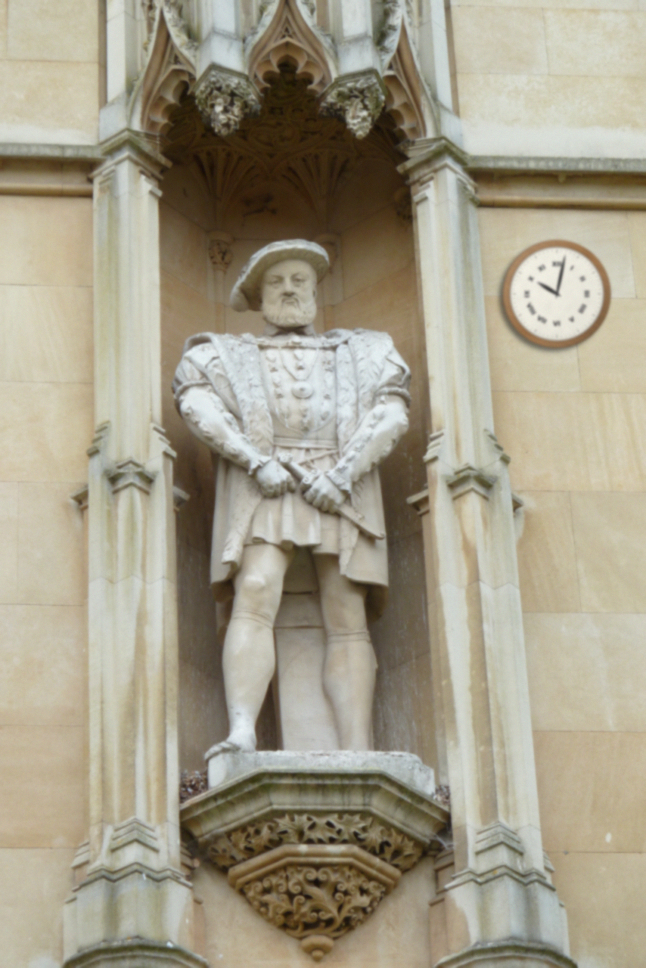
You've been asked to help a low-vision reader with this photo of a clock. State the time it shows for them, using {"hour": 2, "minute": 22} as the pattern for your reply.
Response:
{"hour": 10, "minute": 2}
